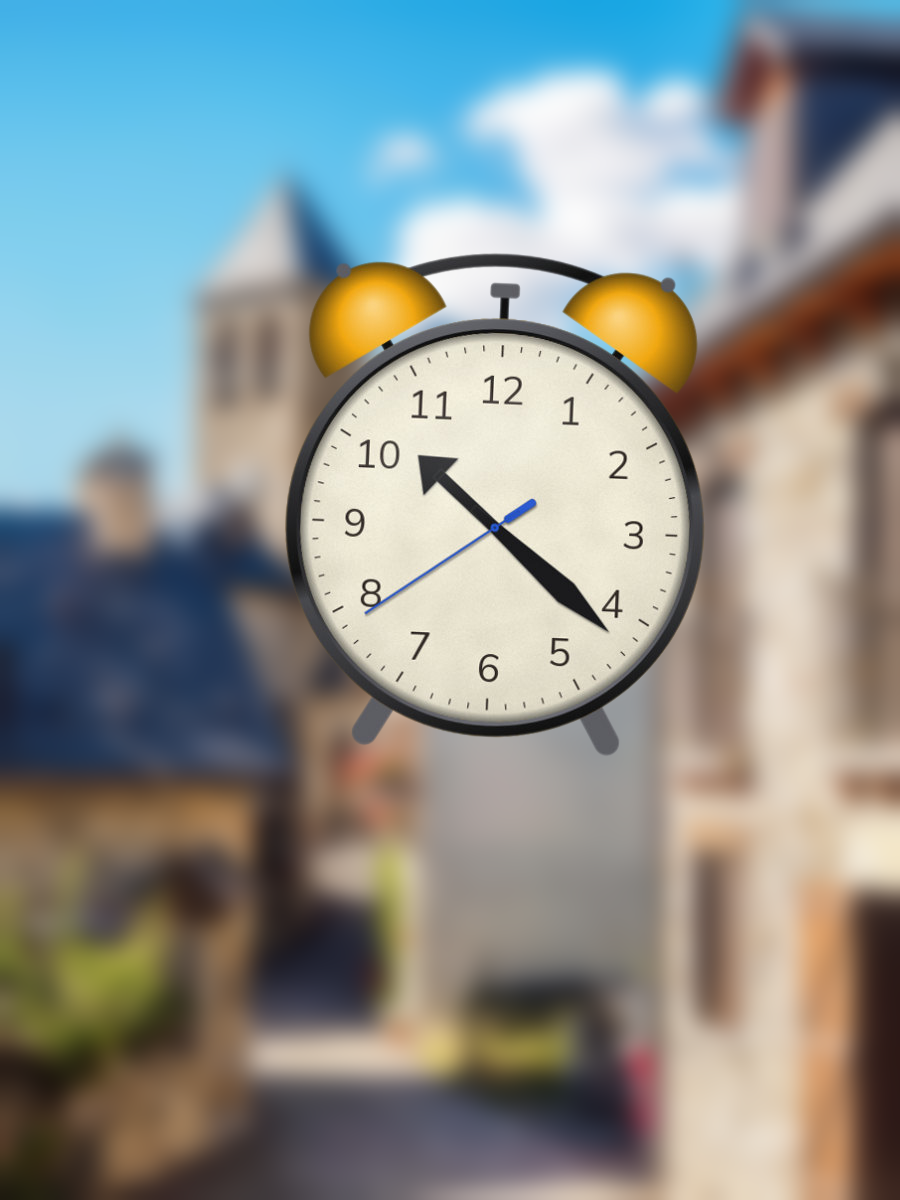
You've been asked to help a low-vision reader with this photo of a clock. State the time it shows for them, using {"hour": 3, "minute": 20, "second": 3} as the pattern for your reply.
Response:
{"hour": 10, "minute": 21, "second": 39}
